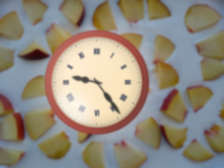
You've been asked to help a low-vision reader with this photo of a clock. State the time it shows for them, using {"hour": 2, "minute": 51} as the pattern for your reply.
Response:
{"hour": 9, "minute": 24}
